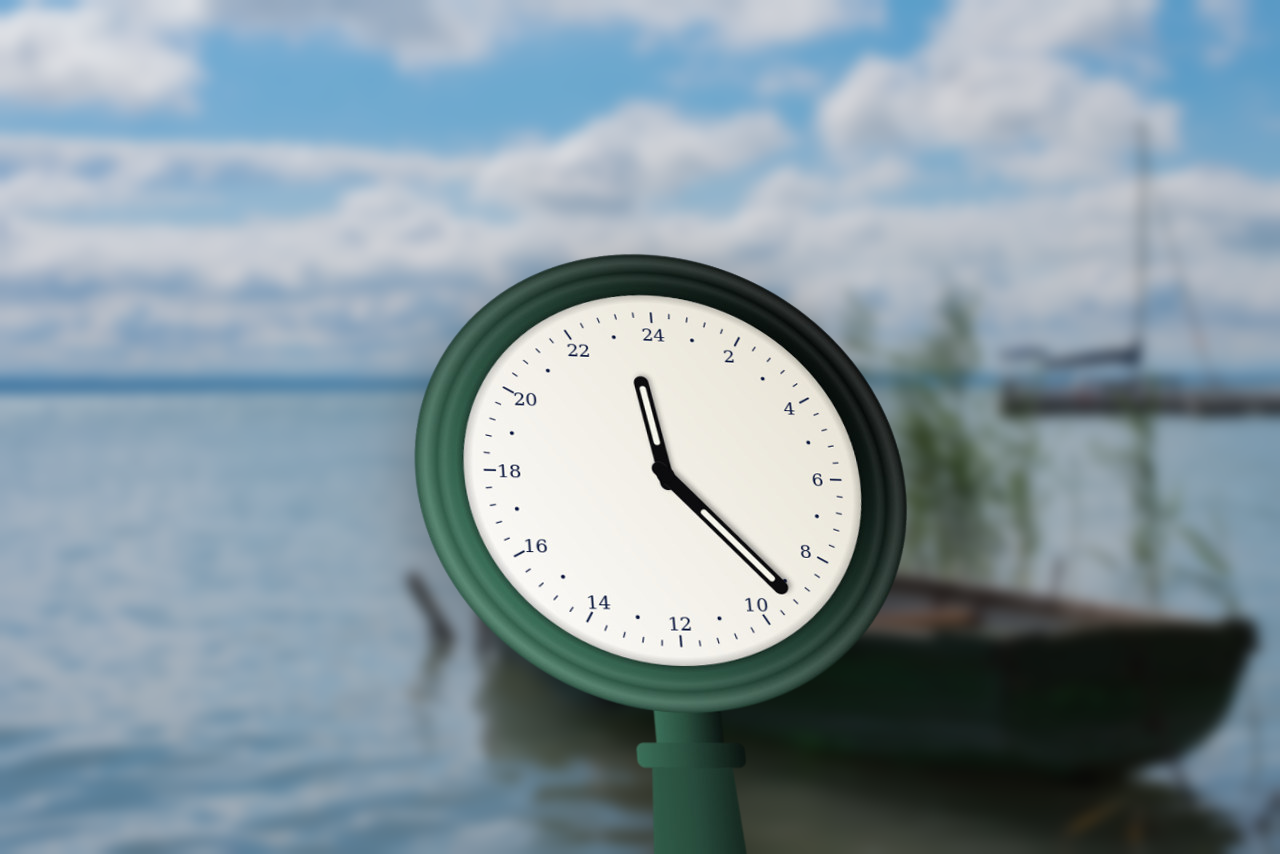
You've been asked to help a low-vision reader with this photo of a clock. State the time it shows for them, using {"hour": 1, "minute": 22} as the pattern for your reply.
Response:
{"hour": 23, "minute": 23}
